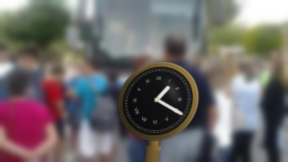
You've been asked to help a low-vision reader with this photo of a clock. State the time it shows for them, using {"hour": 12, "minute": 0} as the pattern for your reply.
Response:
{"hour": 1, "minute": 20}
